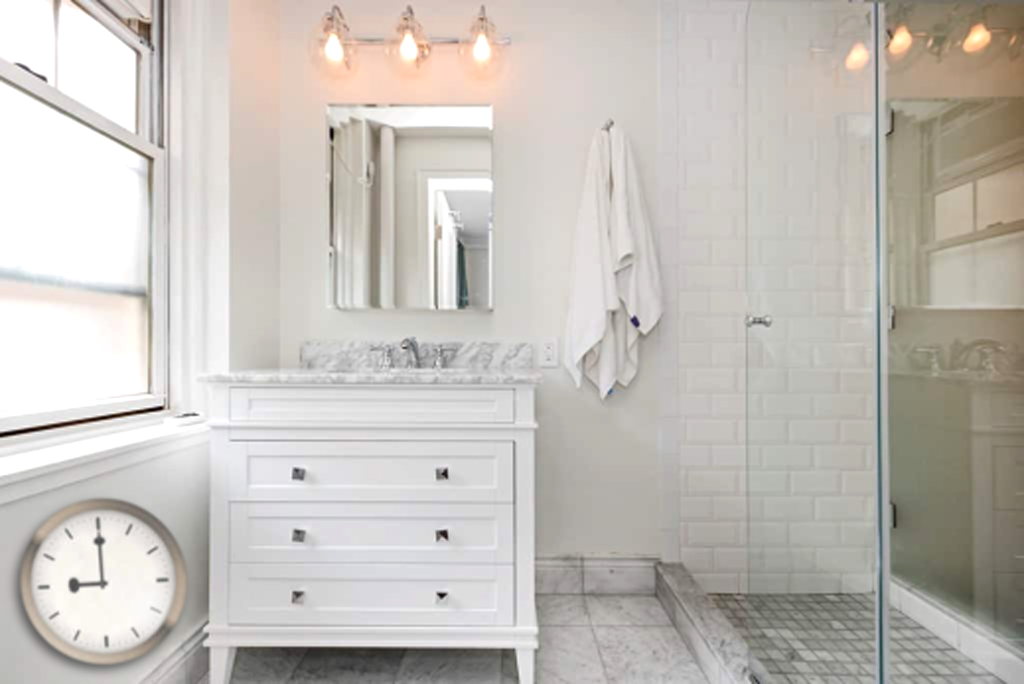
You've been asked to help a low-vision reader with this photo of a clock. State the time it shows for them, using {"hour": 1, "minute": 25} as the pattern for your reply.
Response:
{"hour": 9, "minute": 0}
